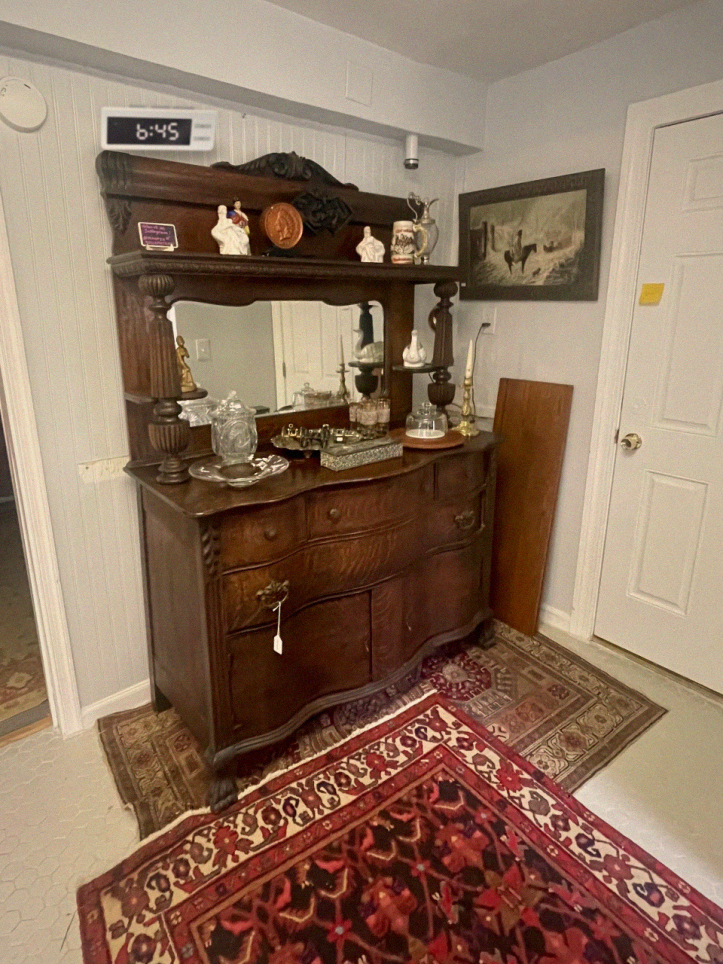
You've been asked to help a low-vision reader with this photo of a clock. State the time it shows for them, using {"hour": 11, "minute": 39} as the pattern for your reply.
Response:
{"hour": 6, "minute": 45}
